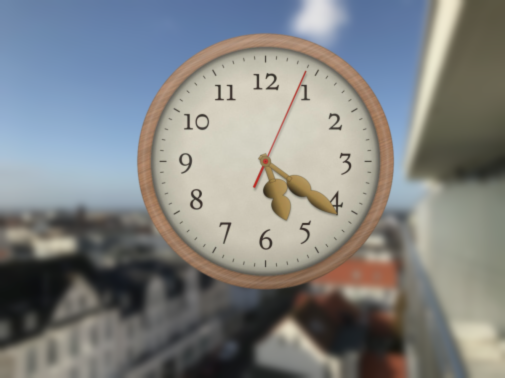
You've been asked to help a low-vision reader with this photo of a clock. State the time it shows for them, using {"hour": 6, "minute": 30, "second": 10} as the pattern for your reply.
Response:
{"hour": 5, "minute": 21, "second": 4}
